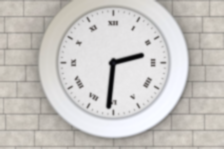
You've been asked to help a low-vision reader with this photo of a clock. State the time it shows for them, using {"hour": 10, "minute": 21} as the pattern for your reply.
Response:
{"hour": 2, "minute": 31}
